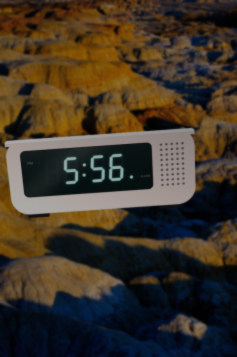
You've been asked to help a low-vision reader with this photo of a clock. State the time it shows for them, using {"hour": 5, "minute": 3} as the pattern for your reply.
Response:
{"hour": 5, "minute": 56}
